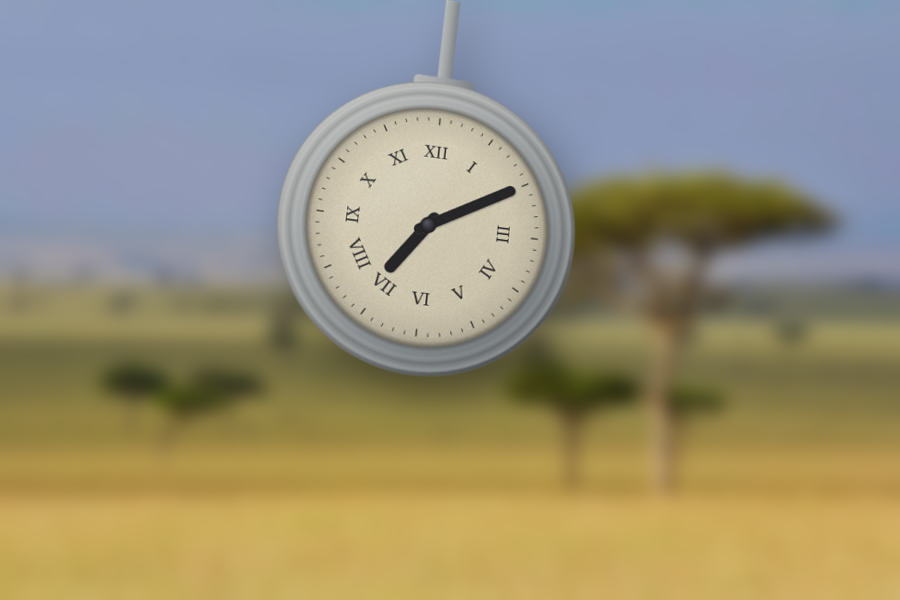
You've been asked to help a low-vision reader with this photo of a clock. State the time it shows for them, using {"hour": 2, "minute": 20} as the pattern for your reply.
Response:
{"hour": 7, "minute": 10}
